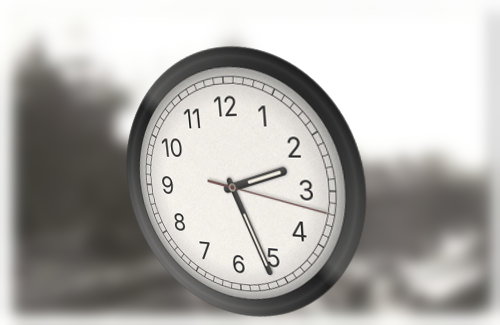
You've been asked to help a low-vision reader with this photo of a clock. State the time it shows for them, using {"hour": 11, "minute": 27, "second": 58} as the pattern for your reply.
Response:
{"hour": 2, "minute": 26, "second": 17}
